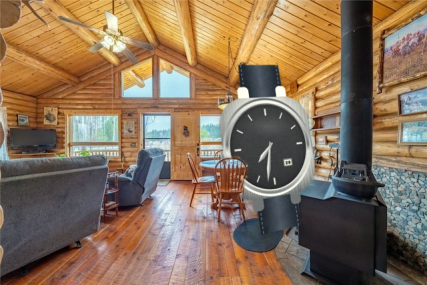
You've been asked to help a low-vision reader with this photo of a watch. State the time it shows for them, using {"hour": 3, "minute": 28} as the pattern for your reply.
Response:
{"hour": 7, "minute": 32}
